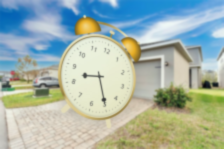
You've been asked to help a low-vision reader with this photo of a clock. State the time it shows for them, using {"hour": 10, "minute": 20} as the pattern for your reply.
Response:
{"hour": 8, "minute": 25}
